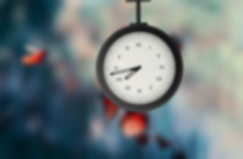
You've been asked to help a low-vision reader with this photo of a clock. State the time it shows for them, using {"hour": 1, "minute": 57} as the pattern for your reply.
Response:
{"hour": 7, "minute": 43}
